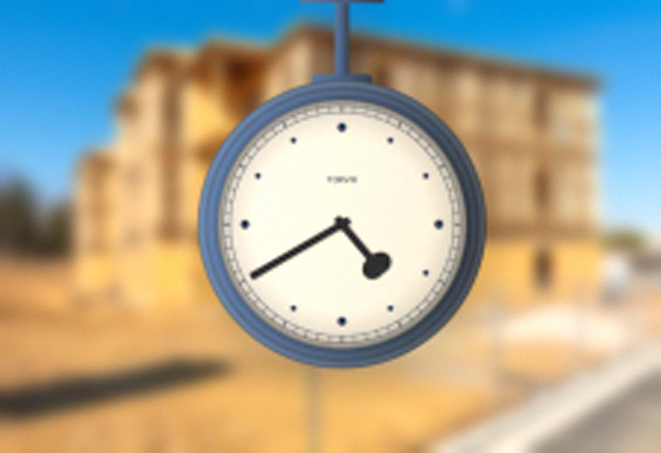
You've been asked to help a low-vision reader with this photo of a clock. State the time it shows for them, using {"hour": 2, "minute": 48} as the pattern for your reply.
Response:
{"hour": 4, "minute": 40}
